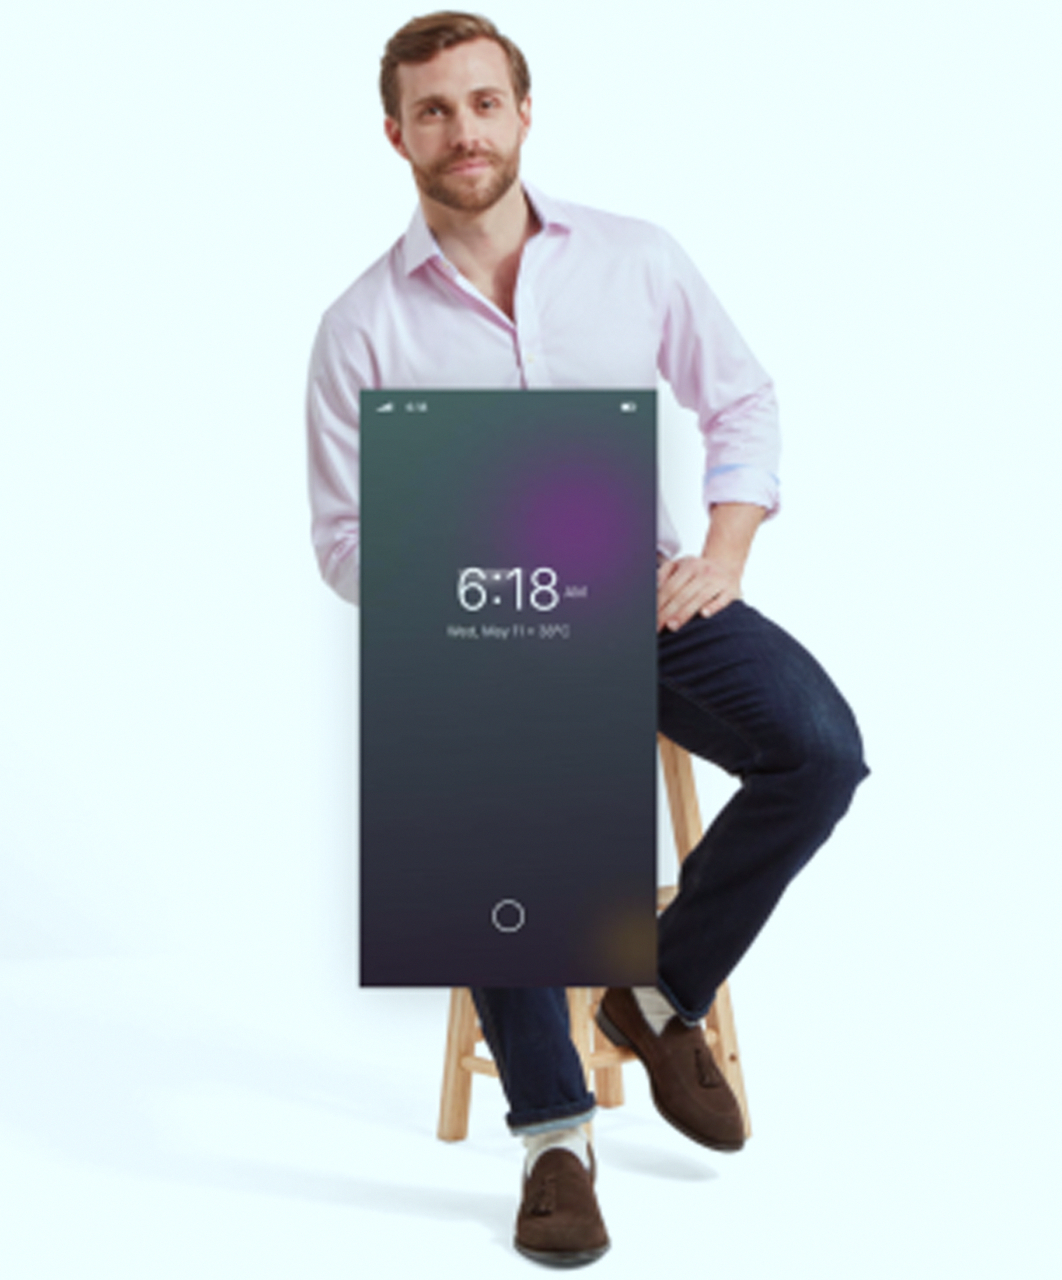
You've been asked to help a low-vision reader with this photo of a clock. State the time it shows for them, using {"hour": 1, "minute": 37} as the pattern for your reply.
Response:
{"hour": 6, "minute": 18}
